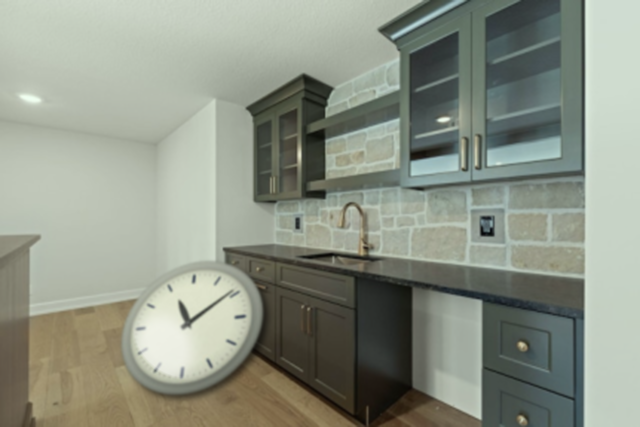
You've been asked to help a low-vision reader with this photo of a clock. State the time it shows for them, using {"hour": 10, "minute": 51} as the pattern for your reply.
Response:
{"hour": 11, "minute": 9}
